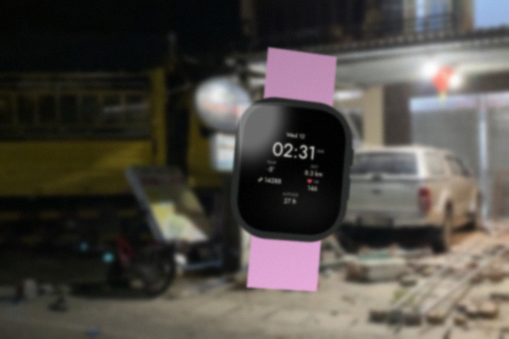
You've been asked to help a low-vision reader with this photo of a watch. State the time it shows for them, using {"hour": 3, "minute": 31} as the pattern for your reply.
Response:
{"hour": 2, "minute": 31}
